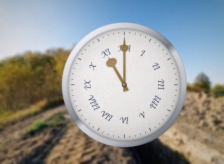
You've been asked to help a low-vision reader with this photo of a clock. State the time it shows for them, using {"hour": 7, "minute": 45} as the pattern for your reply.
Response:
{"hour": 11, "minute": 0}
